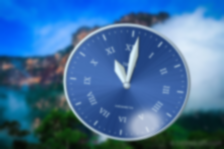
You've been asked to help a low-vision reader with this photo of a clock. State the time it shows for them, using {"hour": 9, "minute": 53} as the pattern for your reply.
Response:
{"hour": 11, "minute": 1}
